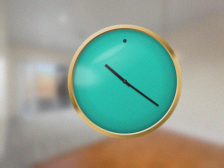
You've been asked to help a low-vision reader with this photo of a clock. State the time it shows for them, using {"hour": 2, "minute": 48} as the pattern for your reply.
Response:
{"hour": 10, "minute": 21}
